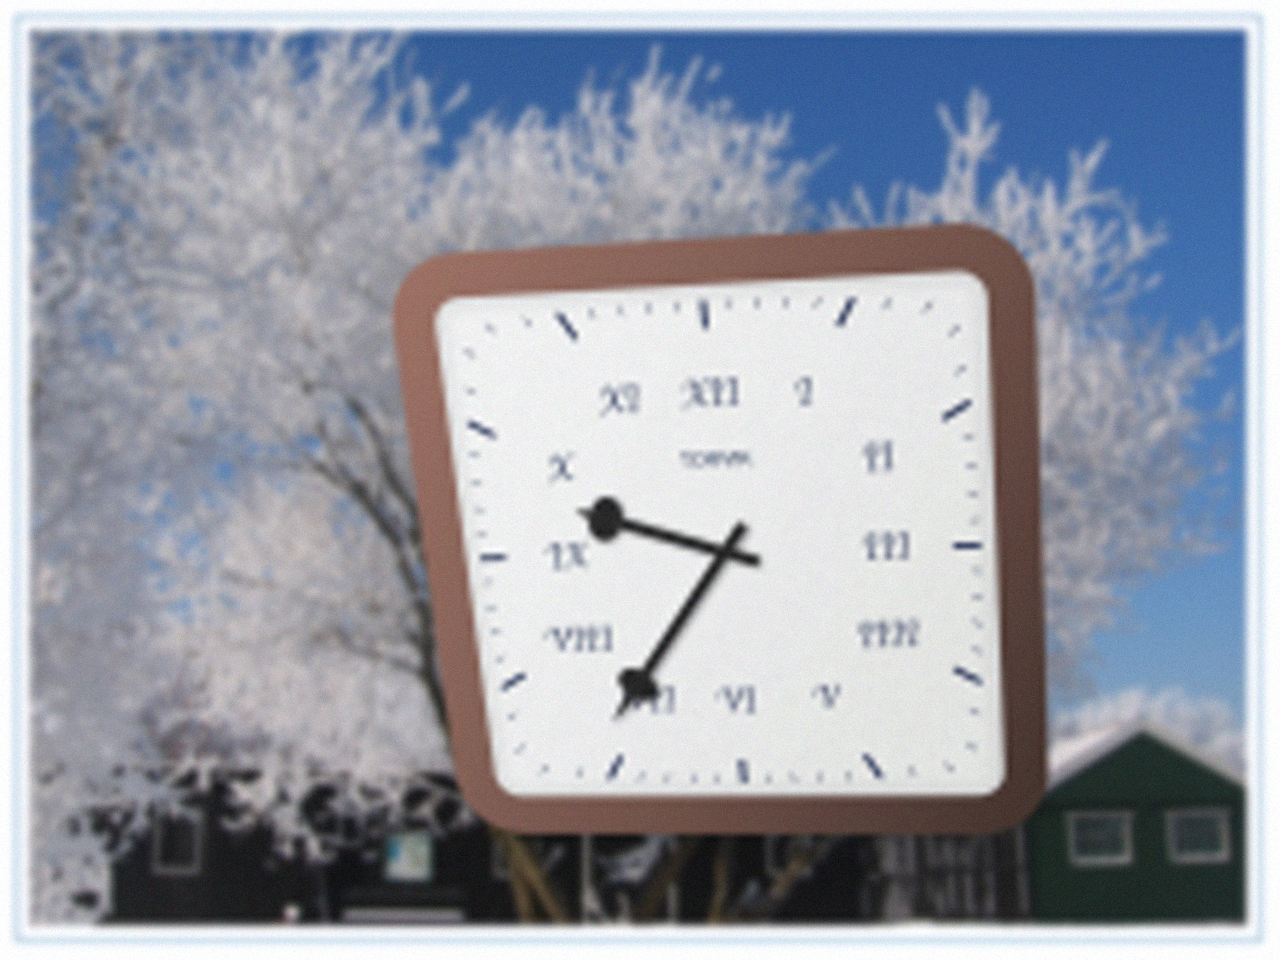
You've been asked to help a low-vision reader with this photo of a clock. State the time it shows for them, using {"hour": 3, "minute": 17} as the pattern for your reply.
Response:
{"hour": 9, "minute": 36}
